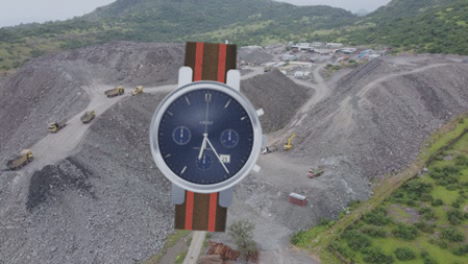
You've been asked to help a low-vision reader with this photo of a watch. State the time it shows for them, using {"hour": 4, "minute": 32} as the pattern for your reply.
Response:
{"hour": 6, "minute": 24}
